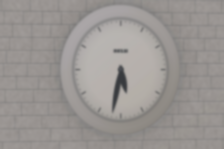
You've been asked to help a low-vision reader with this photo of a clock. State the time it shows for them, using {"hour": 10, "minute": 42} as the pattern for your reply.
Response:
{"hour": 5, "minute": 32}
